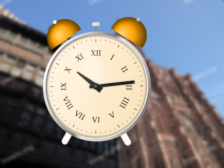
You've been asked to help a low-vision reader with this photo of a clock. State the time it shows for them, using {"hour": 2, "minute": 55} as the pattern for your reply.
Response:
{"hour": 10, "minute": 14}
